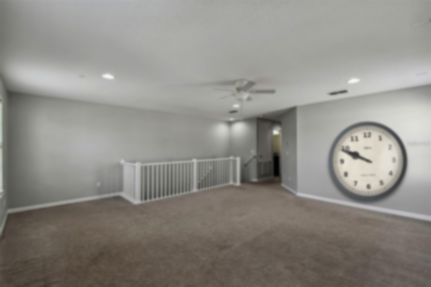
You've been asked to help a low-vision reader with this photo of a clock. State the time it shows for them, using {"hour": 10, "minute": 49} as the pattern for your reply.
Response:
{"hour": 9, "minute": 49}
